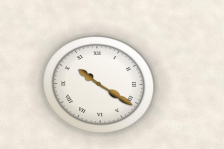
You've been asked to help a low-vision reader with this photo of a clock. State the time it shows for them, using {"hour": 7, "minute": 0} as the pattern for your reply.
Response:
{"hour": 10, "minute": 21}
